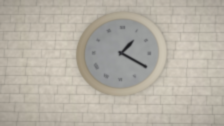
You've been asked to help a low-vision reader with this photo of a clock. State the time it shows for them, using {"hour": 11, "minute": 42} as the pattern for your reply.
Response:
{"hour": 1, "minute": 20}
